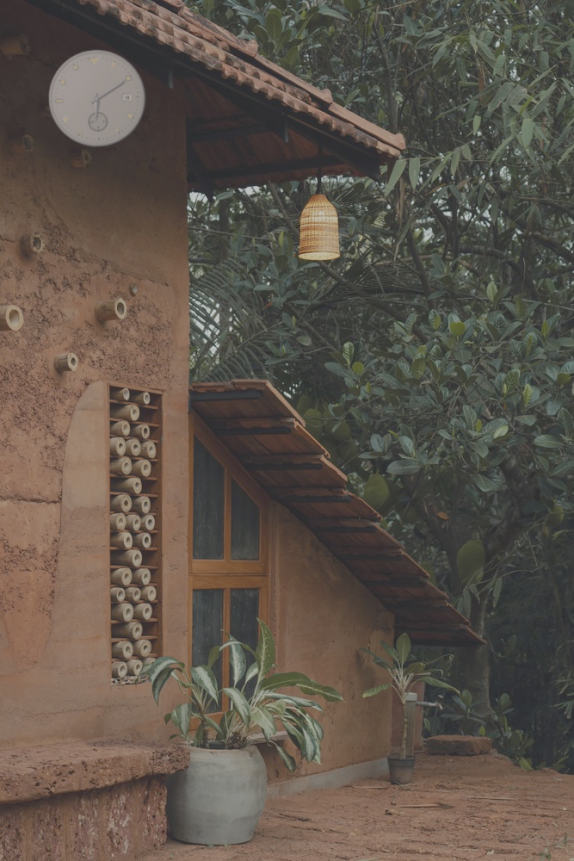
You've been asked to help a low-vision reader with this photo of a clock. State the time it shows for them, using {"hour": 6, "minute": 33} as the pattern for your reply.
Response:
{"hour": 6, "minute": 10}
